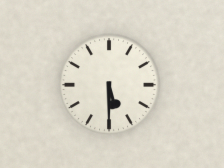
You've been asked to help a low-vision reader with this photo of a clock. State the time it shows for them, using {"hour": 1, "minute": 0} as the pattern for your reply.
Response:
{"hour": 5, "minute": 30}
